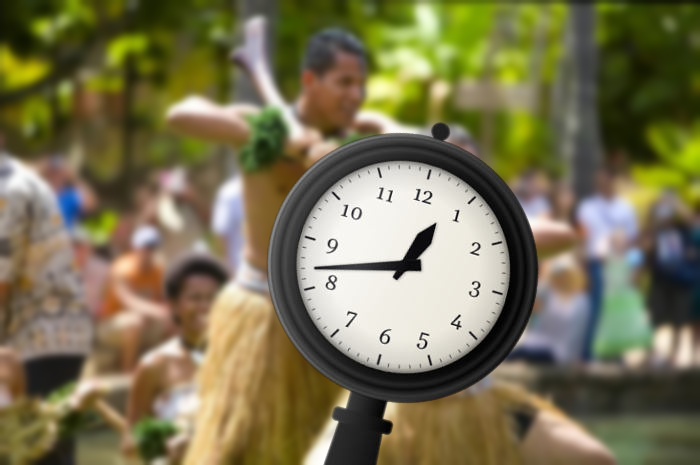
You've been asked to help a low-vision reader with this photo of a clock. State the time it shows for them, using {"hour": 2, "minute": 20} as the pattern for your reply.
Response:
{"hour": 12, "minute": 42}
